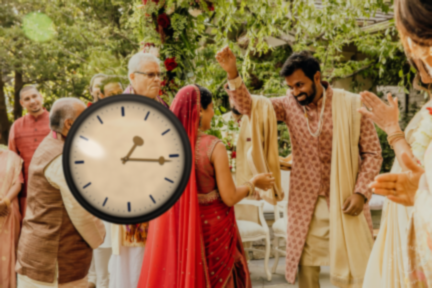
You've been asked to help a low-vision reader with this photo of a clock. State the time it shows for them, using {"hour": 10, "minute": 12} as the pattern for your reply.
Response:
{"hour": 1, "minute": 16}
